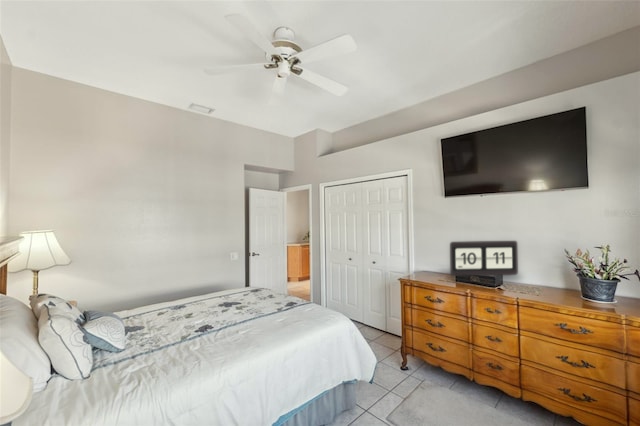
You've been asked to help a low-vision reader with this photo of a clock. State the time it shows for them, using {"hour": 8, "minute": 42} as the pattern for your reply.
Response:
{"hour": 10, "minute": 11}
